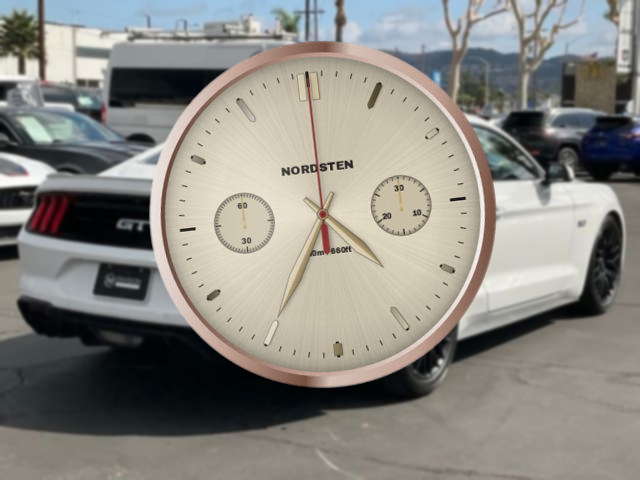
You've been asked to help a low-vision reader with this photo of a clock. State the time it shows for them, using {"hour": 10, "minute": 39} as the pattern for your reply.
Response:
{"hour": 4, "minute": 35}
